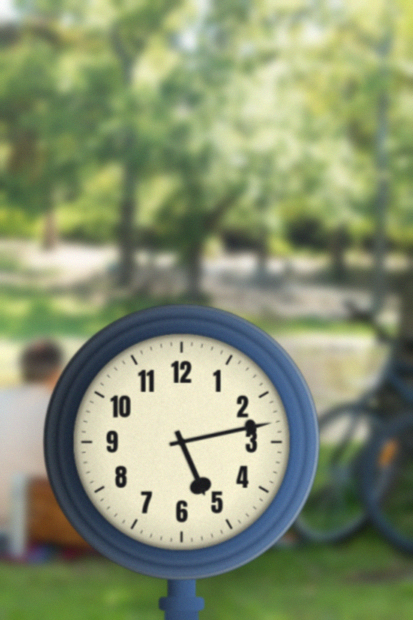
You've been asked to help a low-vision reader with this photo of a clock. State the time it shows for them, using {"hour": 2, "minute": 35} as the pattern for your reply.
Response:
{"hour": 5, "minute": 13}
